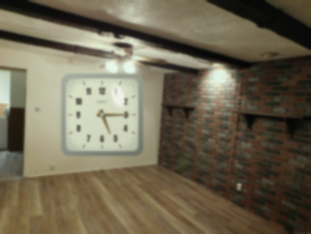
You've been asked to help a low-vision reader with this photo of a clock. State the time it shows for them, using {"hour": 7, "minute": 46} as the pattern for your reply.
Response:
{"hour": 5, "minute": 15}
